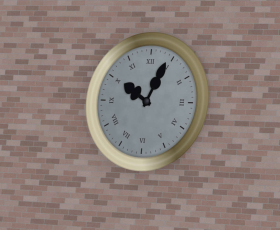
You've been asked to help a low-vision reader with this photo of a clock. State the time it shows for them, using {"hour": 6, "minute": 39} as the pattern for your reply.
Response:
{"hour": 10, "minute": 4}
